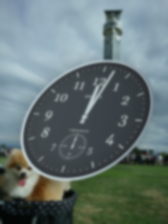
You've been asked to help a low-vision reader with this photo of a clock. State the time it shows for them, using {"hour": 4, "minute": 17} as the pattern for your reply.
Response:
{"hour": 12, "minute": 2}
